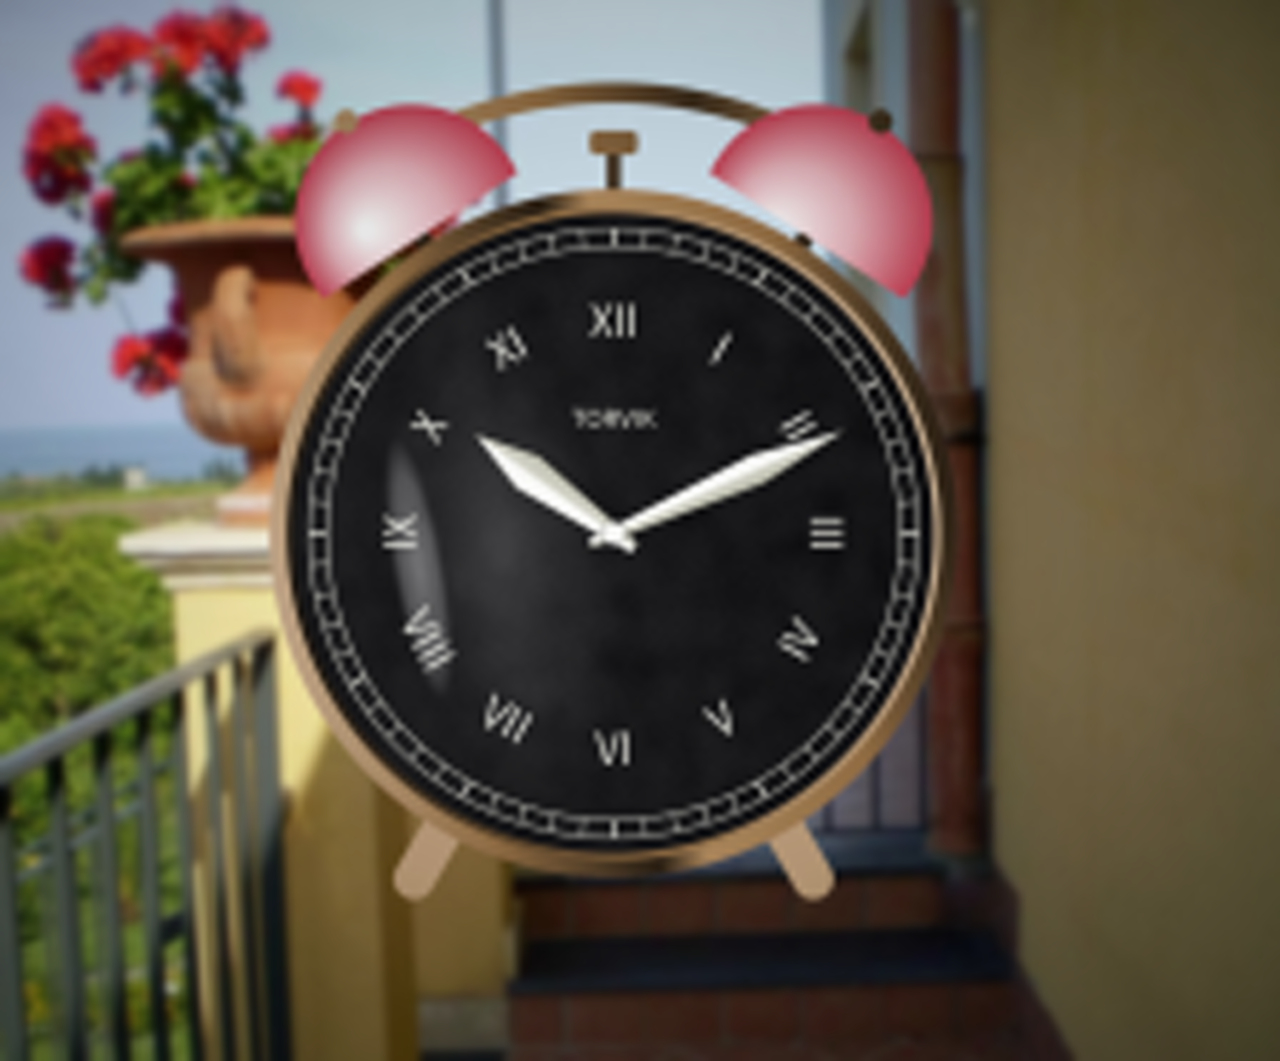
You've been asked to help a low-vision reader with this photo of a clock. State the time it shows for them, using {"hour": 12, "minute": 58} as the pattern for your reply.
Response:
{"hour": 10, "minute": 11}
